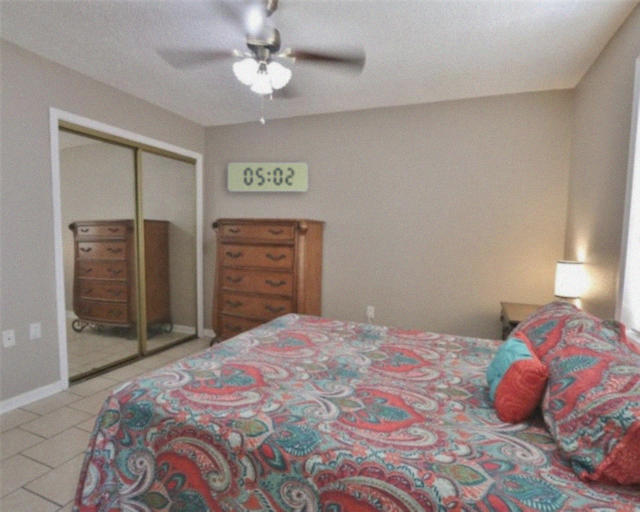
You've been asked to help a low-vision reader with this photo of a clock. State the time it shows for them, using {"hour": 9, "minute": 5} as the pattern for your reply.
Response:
{"hour": 5, "minute": 2}
